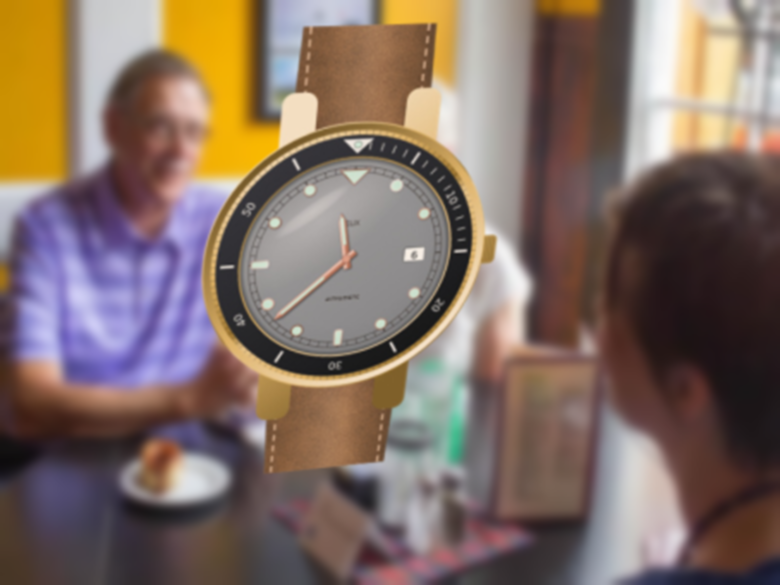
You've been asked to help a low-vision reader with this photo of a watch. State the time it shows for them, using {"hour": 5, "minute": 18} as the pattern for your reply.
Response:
{"hour": 11, "minute": 38}
